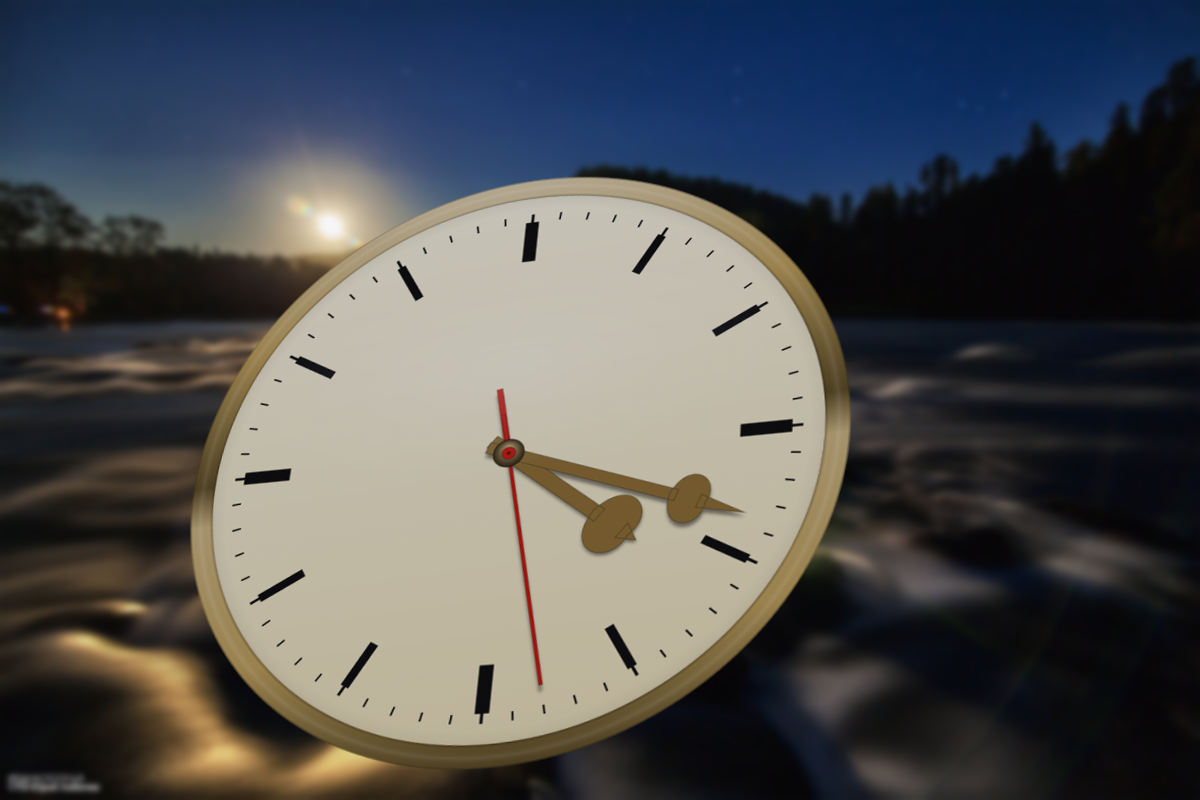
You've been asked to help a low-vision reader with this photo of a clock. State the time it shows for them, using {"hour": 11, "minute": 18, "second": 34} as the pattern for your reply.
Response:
{"hour": 4, "minute": 18, "second": 28}
